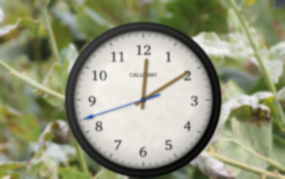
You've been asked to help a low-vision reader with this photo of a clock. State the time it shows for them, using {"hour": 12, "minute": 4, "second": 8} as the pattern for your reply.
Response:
{"hour": 12, "minute": 9, "second": 42}
